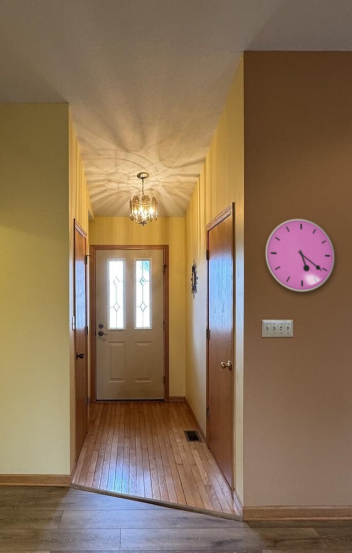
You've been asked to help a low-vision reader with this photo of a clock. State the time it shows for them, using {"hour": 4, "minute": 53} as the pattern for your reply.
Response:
{"hour": 5, "minute": 21}
